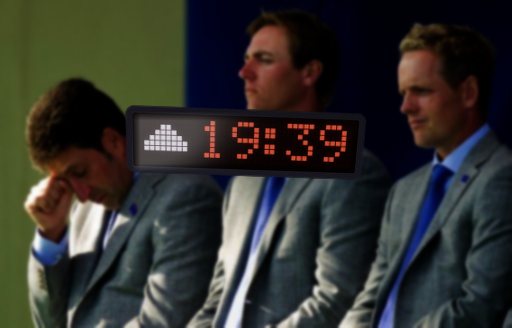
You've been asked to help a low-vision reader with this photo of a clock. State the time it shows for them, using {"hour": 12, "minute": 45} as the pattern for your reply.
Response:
{"hour": 19, "minute": 39}
